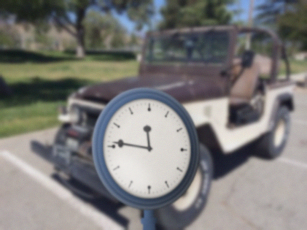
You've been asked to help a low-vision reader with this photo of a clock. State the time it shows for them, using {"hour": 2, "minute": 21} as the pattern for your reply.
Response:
{"hour": 11, "minute": 46}
